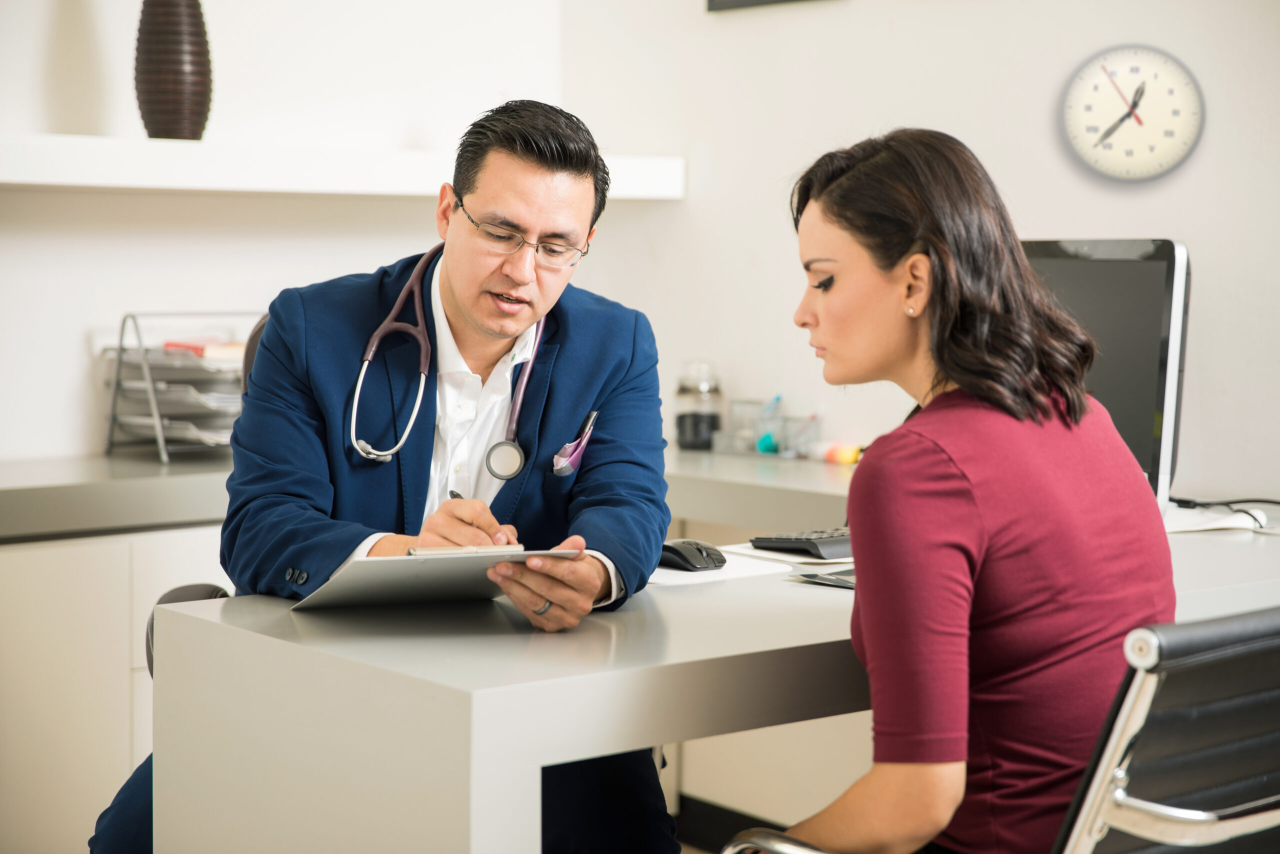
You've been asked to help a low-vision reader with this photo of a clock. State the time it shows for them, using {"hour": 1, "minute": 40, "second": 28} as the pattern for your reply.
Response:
{"hour": 12, "minute": 36, "second": 54}
